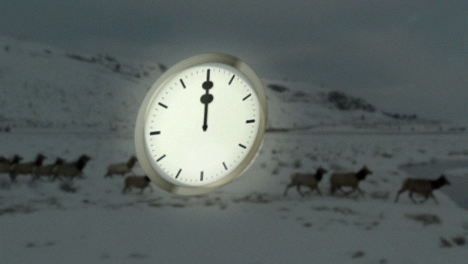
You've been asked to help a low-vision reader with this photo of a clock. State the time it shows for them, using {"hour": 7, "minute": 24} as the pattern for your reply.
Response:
{"hour": 12, "minute": 0}
